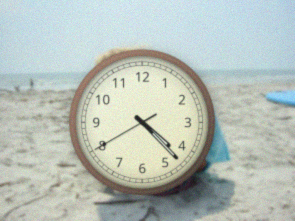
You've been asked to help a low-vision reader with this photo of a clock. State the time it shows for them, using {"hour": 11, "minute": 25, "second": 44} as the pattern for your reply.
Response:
{"hour": 4, "minute": 22, "second": 40}
